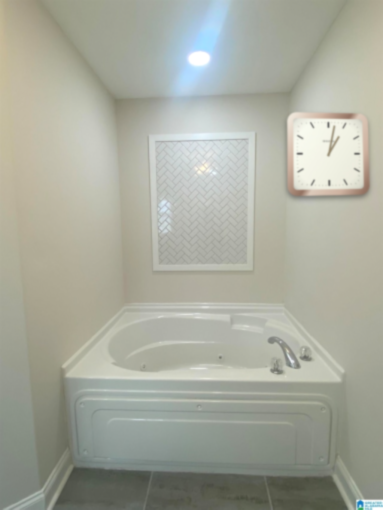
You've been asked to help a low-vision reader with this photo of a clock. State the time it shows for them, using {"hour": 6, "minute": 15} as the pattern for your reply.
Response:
{"hour": 1, "minute": 2}
